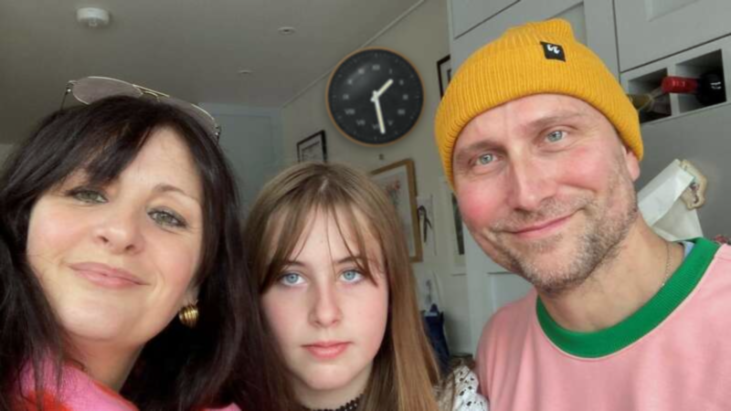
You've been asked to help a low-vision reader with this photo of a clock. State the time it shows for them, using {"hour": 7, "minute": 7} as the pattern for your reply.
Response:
{"hour": 1, "minute": 28}
